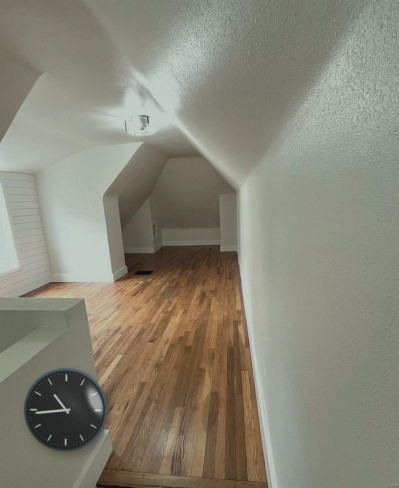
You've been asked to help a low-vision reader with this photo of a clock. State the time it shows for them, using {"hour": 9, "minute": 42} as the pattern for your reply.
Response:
{"hour": 10, "minute": 44}
